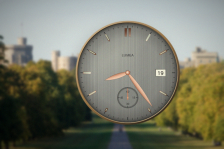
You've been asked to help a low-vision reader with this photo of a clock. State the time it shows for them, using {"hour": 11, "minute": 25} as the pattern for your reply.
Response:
{"hour": 8, "minute": 24}
